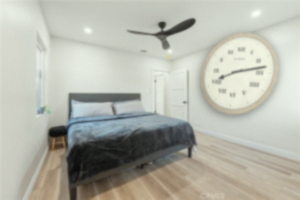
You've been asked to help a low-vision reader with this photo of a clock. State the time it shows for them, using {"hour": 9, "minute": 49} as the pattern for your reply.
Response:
{"hour": 8, "minute": 13}
